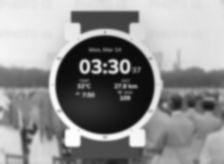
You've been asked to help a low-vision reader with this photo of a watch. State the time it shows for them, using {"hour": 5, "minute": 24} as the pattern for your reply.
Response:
{"hour": 3, "minute": 30}
